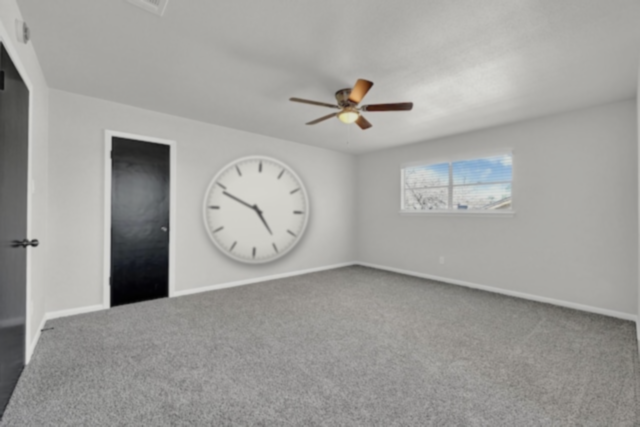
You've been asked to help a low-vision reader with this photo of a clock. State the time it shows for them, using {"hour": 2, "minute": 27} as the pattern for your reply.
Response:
{"hour": 4, "minute": 49}
